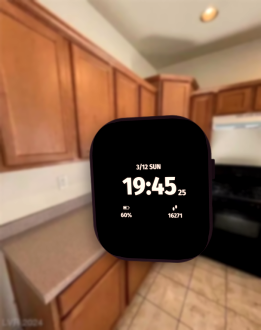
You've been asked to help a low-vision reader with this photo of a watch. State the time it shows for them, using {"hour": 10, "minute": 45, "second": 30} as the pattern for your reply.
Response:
{"hour": 19, "minute": 45, "second": 25}
